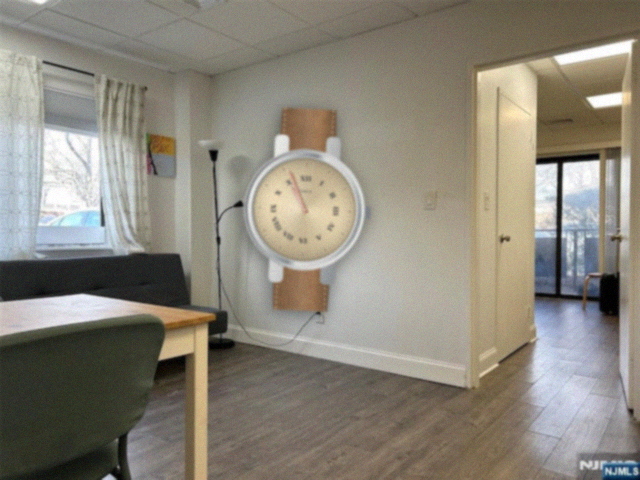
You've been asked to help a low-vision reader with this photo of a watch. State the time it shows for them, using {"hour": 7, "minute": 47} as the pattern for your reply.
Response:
{"hour": 10, "minute": 56}
